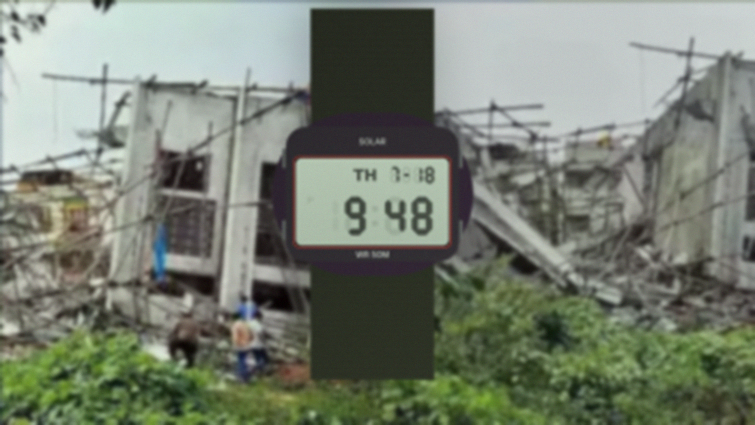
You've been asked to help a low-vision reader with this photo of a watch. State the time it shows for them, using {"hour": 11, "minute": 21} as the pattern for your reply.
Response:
{"hour": 9, "minute": 48}
